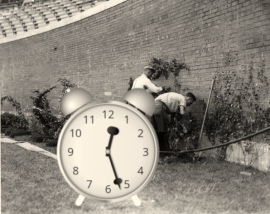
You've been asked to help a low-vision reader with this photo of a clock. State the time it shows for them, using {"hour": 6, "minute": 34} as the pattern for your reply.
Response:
{"hour": 12, "minute": 27}
